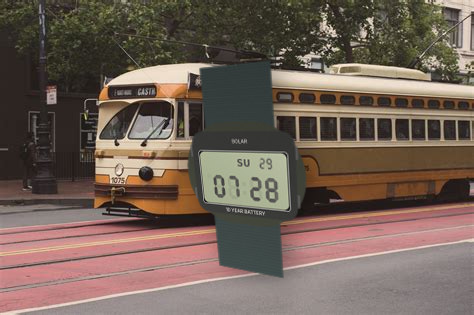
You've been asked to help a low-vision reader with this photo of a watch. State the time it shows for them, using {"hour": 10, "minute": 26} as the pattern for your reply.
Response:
{"hour": 7, "minute": 28}
